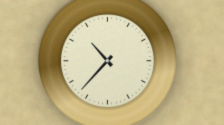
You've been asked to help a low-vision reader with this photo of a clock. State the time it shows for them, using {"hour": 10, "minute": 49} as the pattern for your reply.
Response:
{"hour": 10, "minute": 37}
